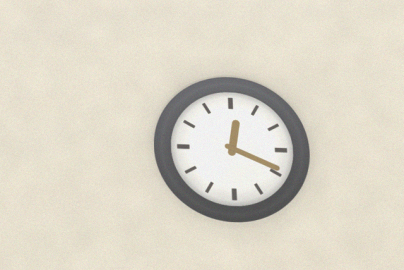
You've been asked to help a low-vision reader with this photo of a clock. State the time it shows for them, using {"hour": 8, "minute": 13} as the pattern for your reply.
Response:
{"hour": 12, "minute": 19}
